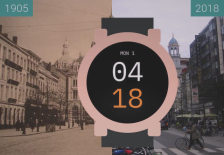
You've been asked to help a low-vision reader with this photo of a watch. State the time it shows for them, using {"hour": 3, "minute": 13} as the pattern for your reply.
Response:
{"hour": 4, "minute": 18}
